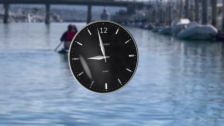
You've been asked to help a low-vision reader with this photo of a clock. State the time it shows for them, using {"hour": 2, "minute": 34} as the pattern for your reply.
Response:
{"hour": 8, "minute": 58}
